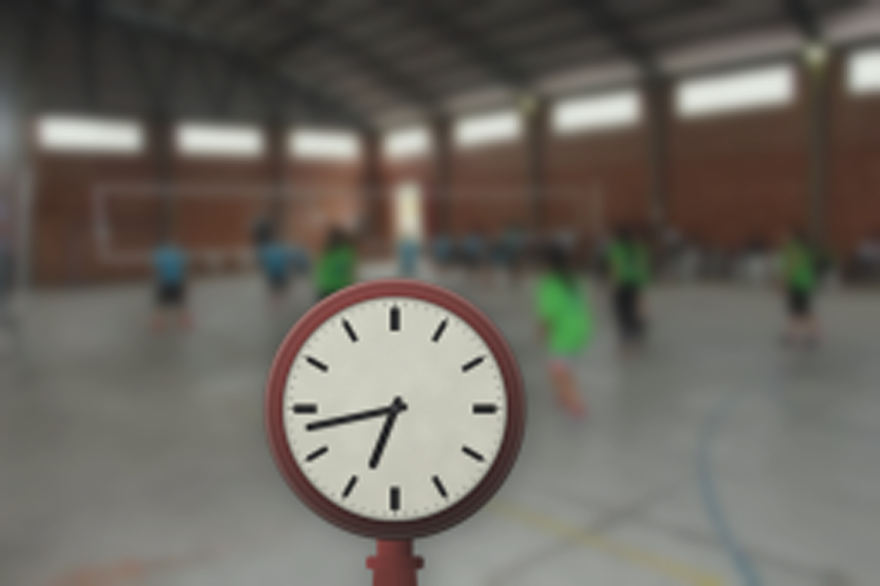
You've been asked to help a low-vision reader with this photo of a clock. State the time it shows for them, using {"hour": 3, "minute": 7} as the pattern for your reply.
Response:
{"hour": 6, "minute": 43}
